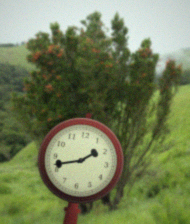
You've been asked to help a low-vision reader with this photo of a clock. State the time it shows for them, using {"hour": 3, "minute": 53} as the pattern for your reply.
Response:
{"hour": 1, "minute": 42}
